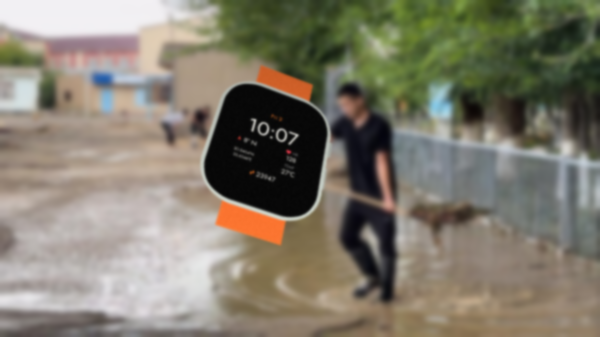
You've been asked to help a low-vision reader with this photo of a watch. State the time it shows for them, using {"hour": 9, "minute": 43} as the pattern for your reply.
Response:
{"hour": 10, "minute": 7}
